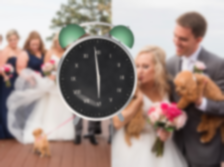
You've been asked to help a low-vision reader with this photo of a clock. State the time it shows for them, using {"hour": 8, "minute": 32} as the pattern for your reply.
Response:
{"hour": 5, "minute": 59}
